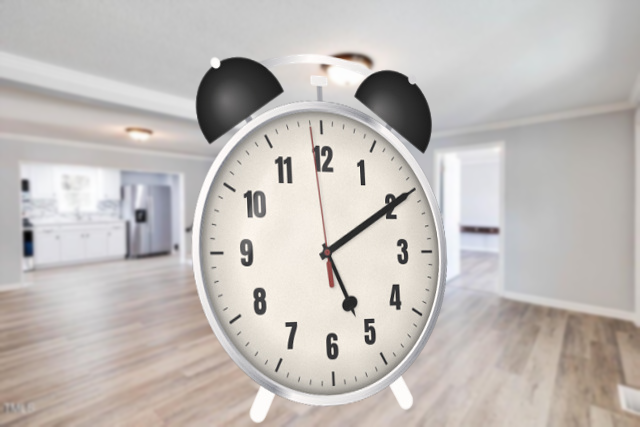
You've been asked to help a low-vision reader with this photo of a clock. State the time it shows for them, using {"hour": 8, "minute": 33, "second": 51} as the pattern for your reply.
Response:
{"hour": 5, "minute": 9, "second": 59}
